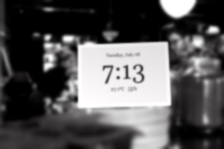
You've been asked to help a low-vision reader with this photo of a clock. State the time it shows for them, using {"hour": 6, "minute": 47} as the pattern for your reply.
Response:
{"hour": 7, "minute": 13}
